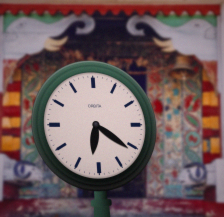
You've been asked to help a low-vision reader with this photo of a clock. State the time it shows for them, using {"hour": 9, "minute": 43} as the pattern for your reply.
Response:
{"hour": 6, "minute": 21}
